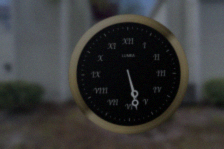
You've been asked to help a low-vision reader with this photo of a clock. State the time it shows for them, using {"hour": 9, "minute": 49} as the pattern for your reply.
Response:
{"hour": 5, "minute": 28}
